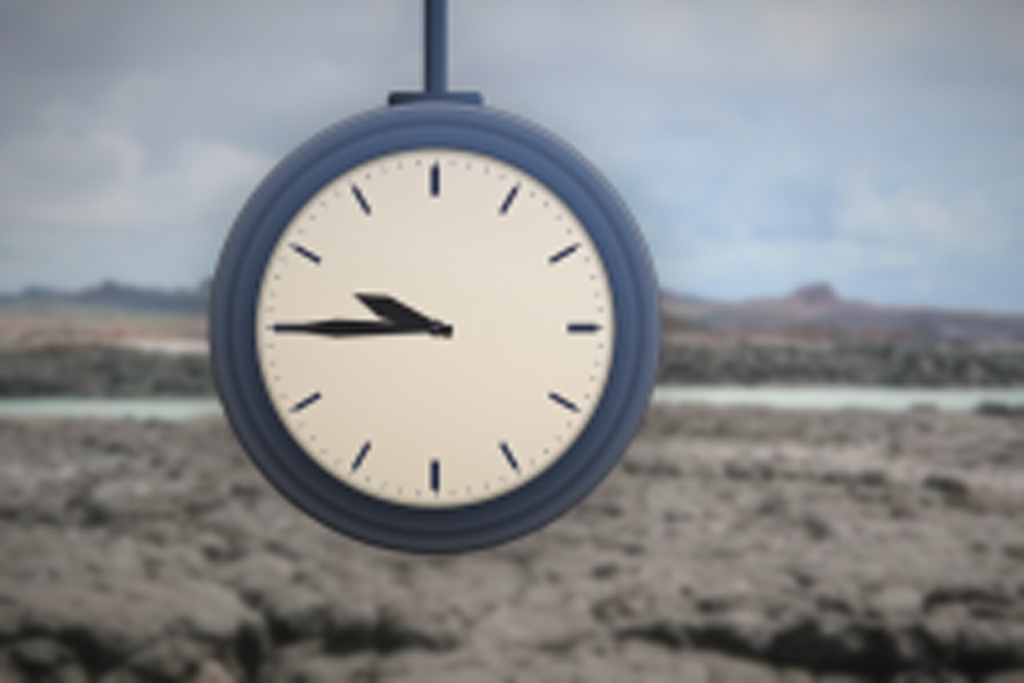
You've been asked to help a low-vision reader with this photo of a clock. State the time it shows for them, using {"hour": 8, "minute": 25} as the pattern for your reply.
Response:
{"hour": 9, "minute": 45}
